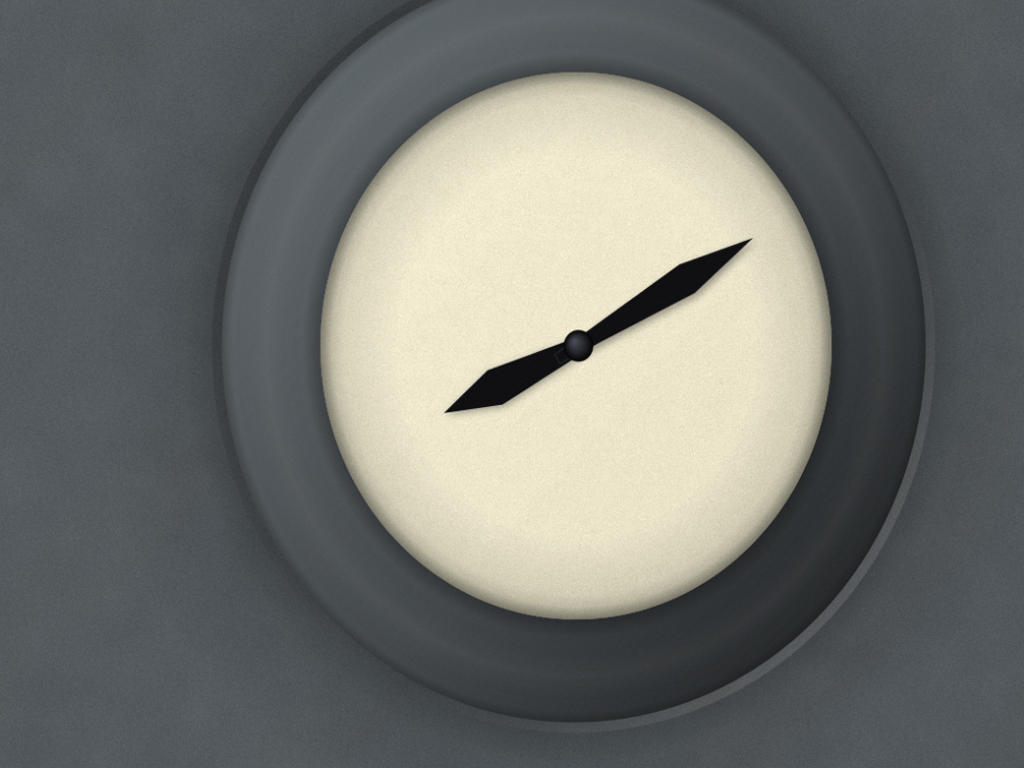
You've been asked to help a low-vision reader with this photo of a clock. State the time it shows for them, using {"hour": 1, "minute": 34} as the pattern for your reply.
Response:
{"hour": 8, "minute": 10}
